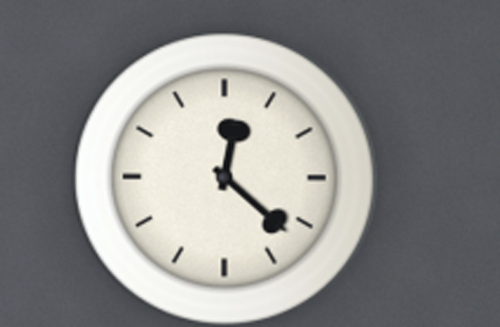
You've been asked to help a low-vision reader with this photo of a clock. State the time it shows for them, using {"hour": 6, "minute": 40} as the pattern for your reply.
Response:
{"hour": 12, "minute": 22}
